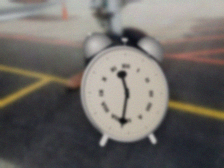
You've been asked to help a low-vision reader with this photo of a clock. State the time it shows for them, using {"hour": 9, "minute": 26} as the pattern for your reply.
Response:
{"hour": 11, "minute": 32}
